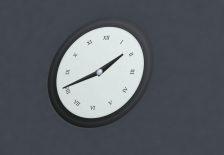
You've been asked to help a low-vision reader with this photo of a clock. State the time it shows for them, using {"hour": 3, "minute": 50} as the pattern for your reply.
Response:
{"hour": 1, "minute": 41}
